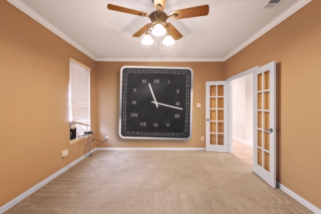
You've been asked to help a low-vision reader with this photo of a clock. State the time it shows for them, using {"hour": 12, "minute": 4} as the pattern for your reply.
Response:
{"hour": 11, "minute": 17}
